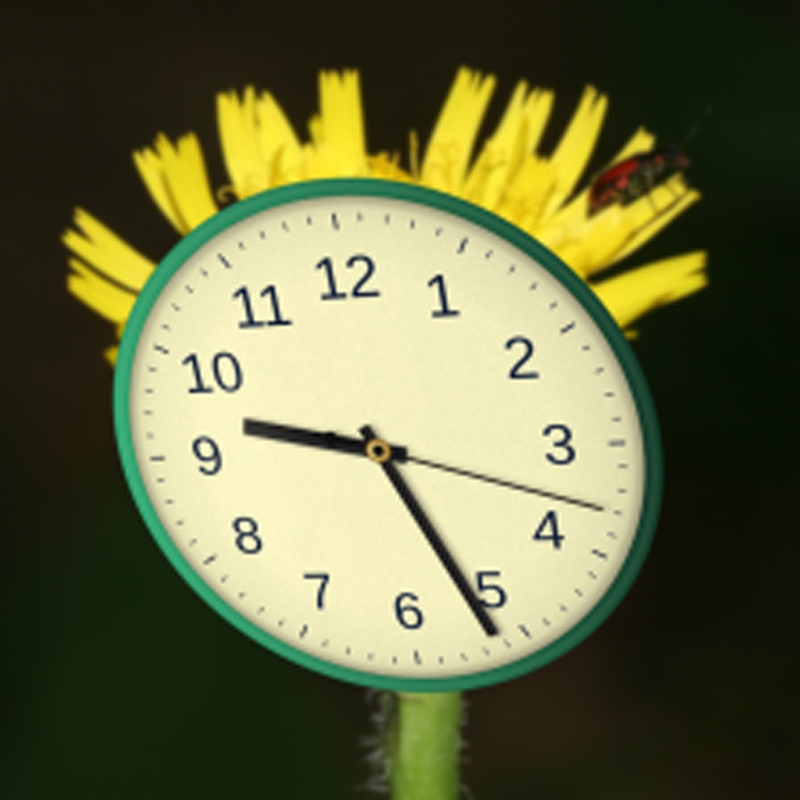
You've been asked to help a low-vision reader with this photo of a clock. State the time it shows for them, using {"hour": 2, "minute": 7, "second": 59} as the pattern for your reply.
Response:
{"hour": 9, "minute": 26, "second": 18}
